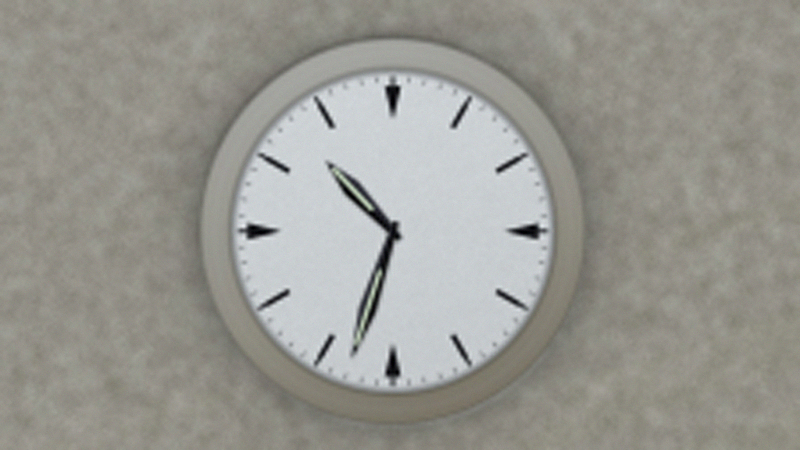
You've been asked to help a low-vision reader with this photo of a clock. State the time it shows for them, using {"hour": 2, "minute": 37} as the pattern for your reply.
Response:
{"hour": 10, "minute": 33}
